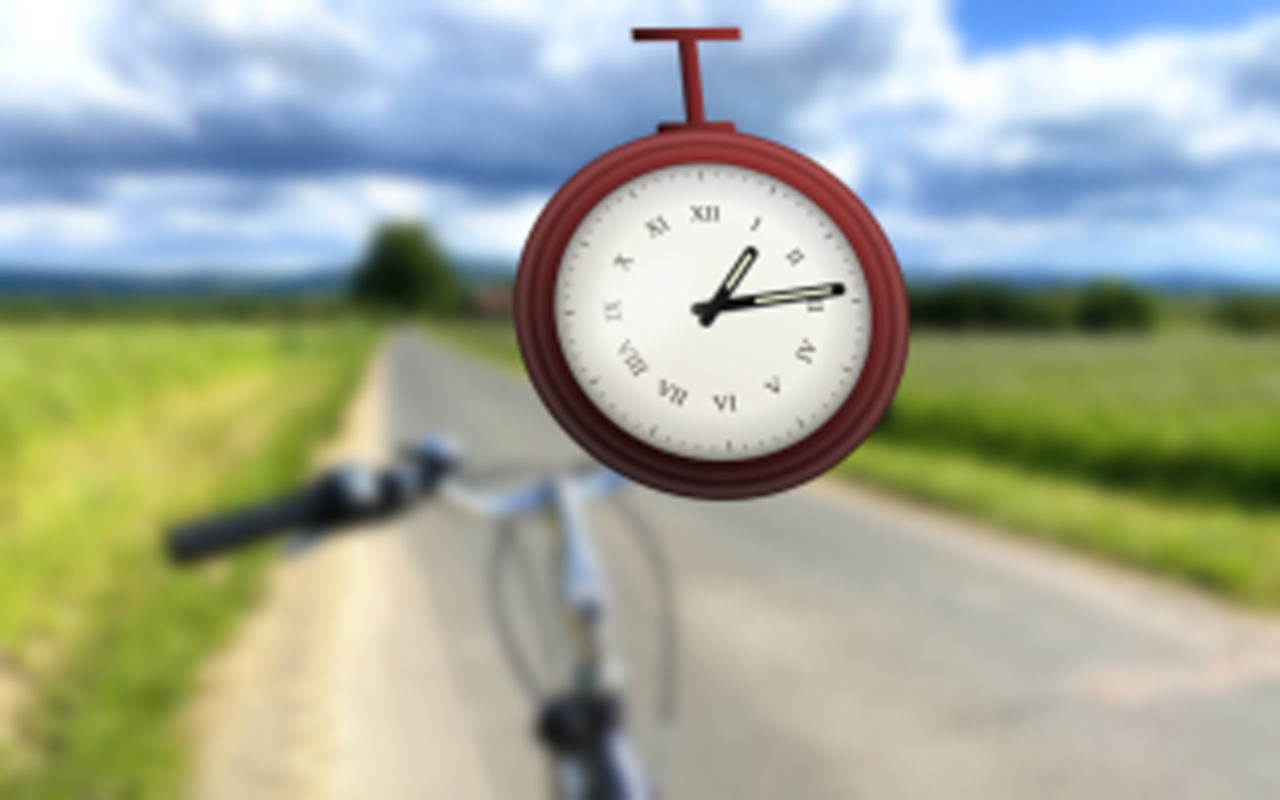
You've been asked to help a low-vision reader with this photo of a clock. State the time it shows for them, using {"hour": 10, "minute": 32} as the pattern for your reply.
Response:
{"hour": 1, "minute": 14}
